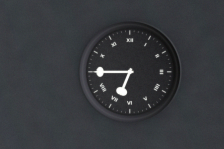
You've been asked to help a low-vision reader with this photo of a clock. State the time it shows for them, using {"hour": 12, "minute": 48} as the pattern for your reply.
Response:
{"hour": 6, "minute": 45}
